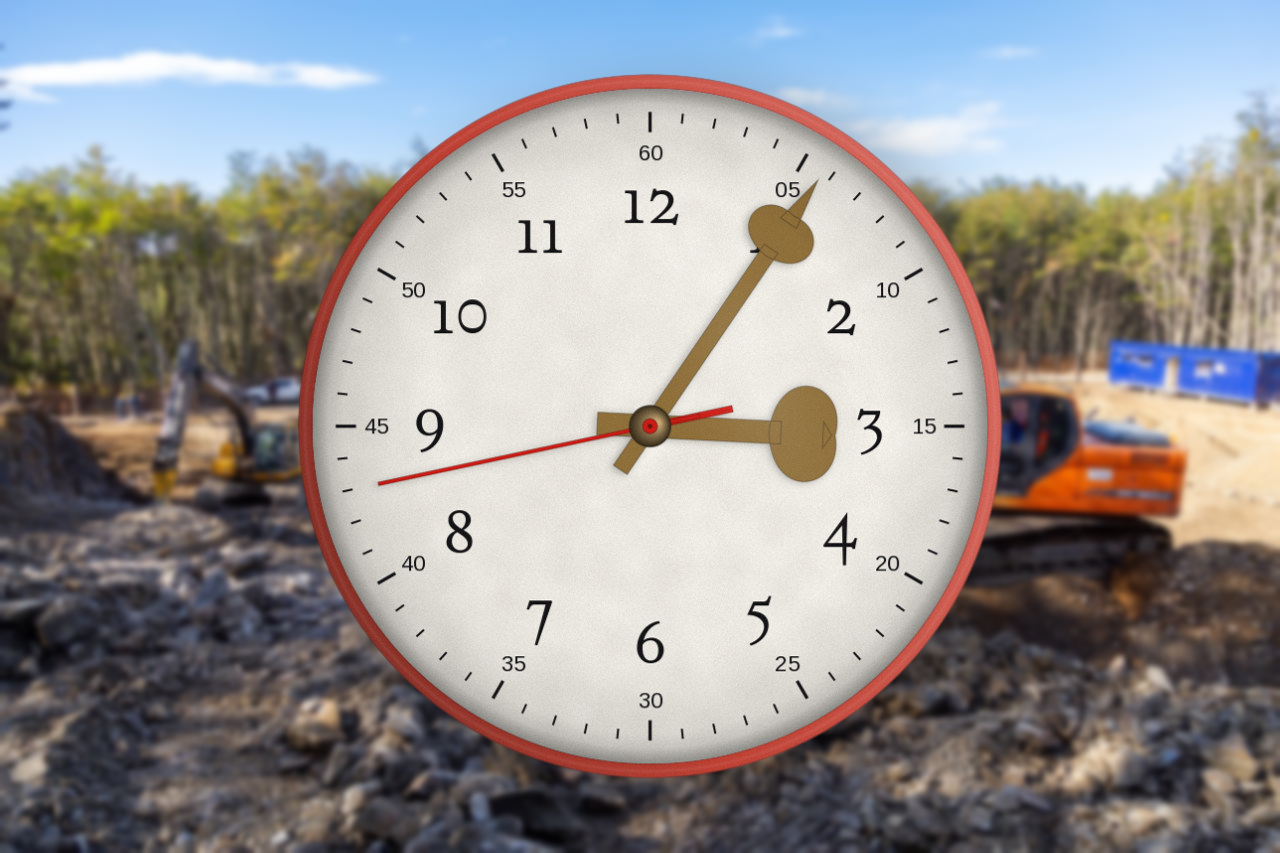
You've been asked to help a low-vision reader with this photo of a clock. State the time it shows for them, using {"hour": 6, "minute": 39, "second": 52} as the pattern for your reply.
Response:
{"hour": 3, "minute": 5, "second": 43}
